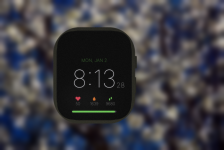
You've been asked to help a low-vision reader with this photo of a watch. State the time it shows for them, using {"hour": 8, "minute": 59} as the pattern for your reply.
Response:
{"hour": 8, "minute": 13}
